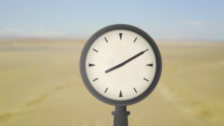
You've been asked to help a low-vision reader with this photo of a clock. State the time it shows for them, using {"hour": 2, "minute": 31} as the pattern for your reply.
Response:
{"hour": 8, "minute": 10}
